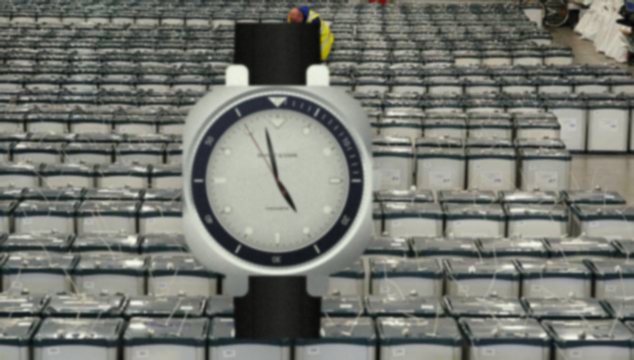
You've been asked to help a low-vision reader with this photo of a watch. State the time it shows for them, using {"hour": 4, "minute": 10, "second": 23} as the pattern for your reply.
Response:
{"hour": 4, "minute": 57, "second": 55}
